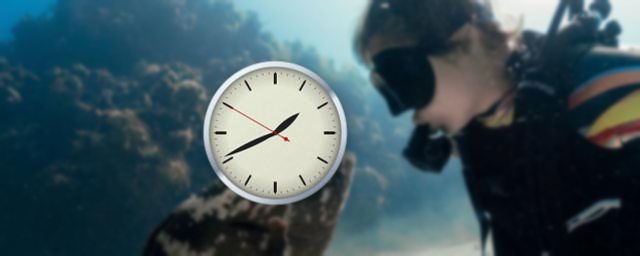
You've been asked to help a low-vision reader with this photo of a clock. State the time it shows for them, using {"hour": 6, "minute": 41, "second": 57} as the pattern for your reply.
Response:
{"hour": 1, "minute": 40, "second": 50}
